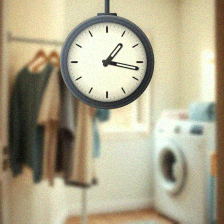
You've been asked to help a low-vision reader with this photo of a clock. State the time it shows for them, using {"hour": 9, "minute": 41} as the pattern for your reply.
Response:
{"hour": 1, "minute": 17}
